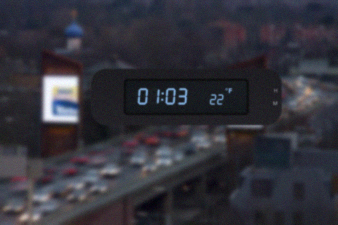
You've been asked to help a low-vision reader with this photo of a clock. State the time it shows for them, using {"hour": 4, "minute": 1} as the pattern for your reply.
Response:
{"hour": 1, "minute": 3}
